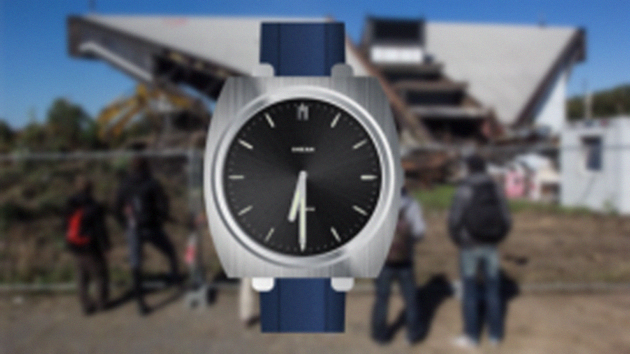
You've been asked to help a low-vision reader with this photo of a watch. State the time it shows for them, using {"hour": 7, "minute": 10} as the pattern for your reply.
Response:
{"hour": 6, "minute": 30}
